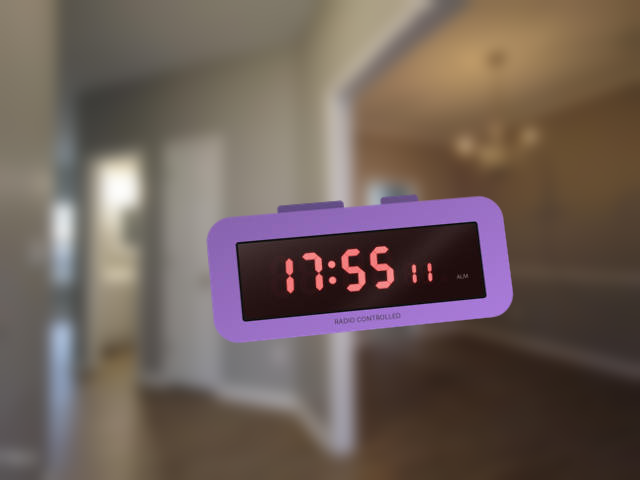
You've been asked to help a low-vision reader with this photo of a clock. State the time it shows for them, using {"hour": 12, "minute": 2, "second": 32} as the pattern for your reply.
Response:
{"hour": 17, "minute": 55, "second": 11}
